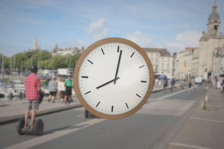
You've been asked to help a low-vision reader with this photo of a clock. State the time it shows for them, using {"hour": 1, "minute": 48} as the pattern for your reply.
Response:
{"hour": 8, "minute": 1}
